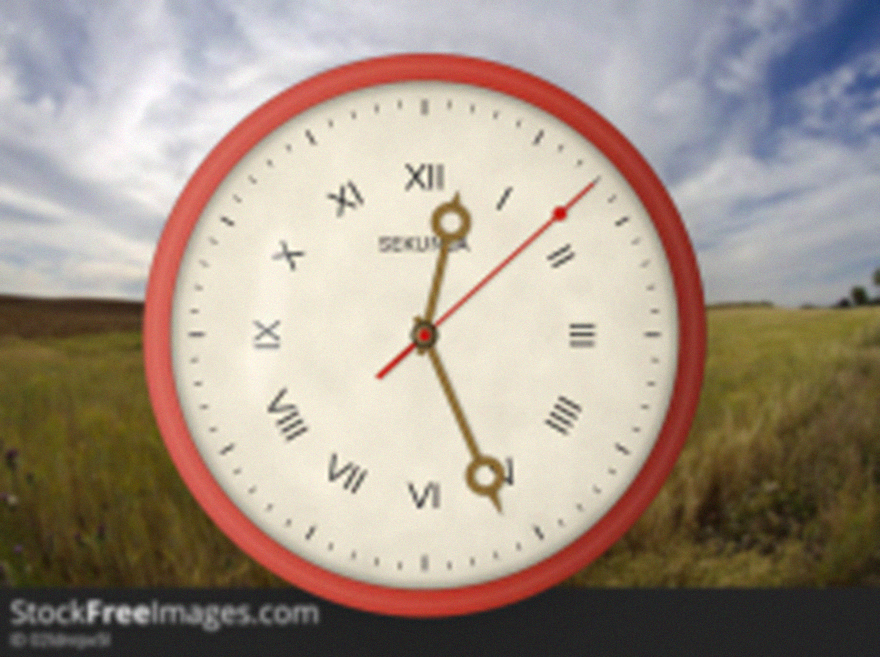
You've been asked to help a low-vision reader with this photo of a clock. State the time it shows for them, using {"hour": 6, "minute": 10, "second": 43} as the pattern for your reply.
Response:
{"hour": 12, "minute": 26, "second": 8}
